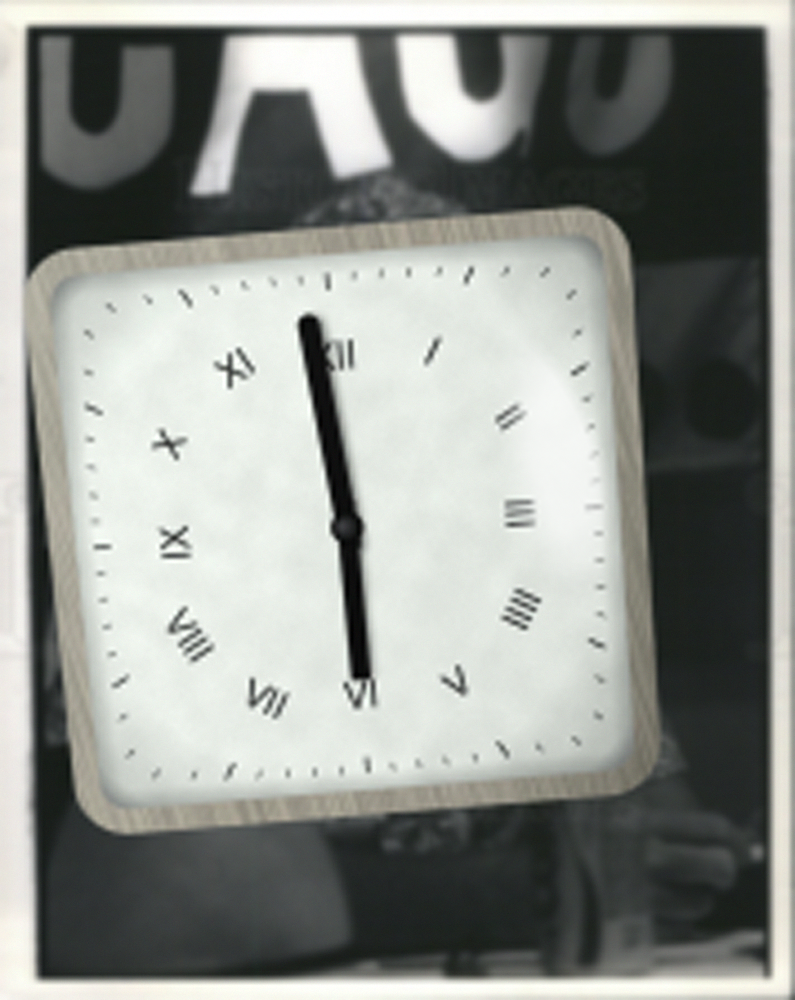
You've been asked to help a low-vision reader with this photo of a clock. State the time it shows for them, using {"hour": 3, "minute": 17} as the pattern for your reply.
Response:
{"hour": 5, "minute": 59}
